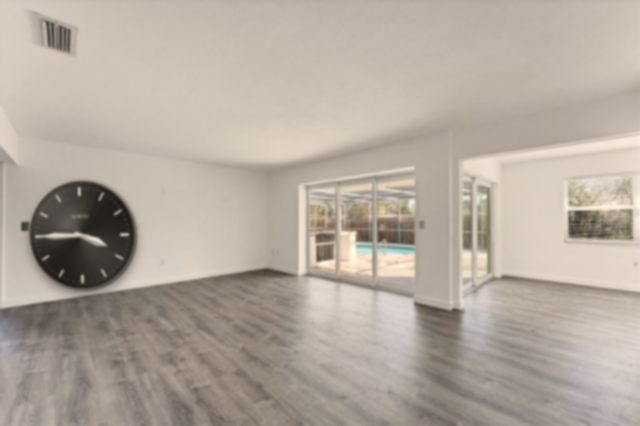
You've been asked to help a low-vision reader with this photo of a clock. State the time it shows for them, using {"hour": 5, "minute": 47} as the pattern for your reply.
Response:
{"hour": 3, "minute": 45}
